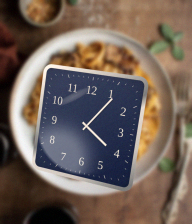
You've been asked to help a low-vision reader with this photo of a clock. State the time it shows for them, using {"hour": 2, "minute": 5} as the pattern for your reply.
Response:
{"hour": 4, "minute": 6}
